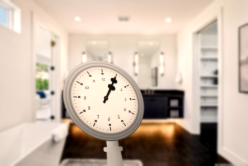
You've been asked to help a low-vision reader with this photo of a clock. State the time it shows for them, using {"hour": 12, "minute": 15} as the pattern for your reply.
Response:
{"hour": 1, "minute": 5}
